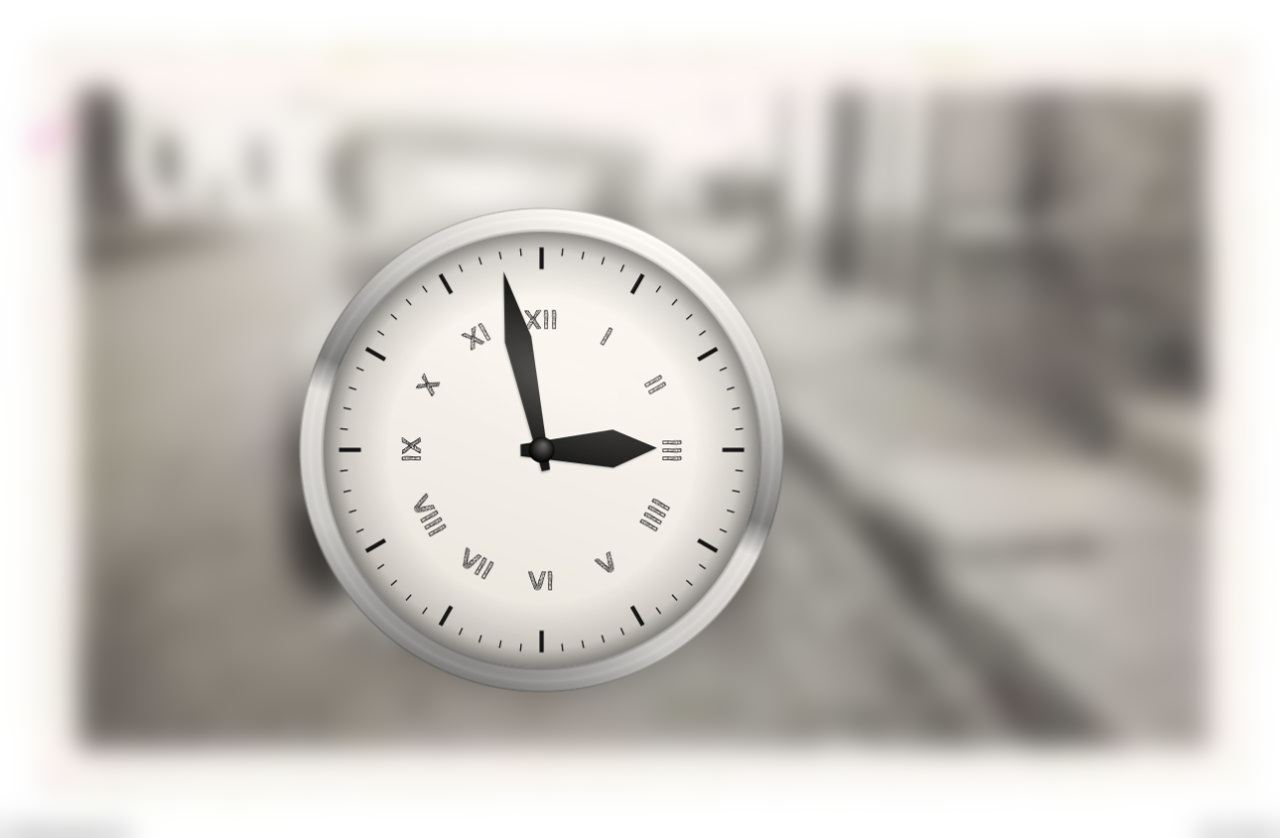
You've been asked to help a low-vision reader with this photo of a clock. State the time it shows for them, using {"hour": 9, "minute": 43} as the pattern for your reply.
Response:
{"hour": 2, "minute": 58}
